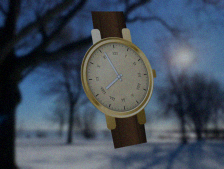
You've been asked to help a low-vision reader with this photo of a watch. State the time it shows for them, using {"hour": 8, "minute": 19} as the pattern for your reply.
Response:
{"hour": 7, "minute": 56}
